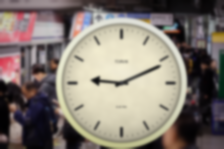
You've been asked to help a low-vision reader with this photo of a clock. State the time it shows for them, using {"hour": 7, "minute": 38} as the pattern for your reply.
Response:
{"hour": 9, "minute": 11}
